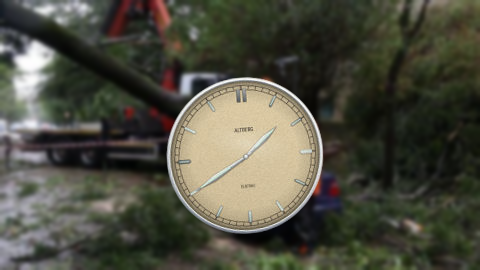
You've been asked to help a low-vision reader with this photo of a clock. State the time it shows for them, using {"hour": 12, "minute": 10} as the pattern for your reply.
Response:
{"hour": 1, "minute": 40}
